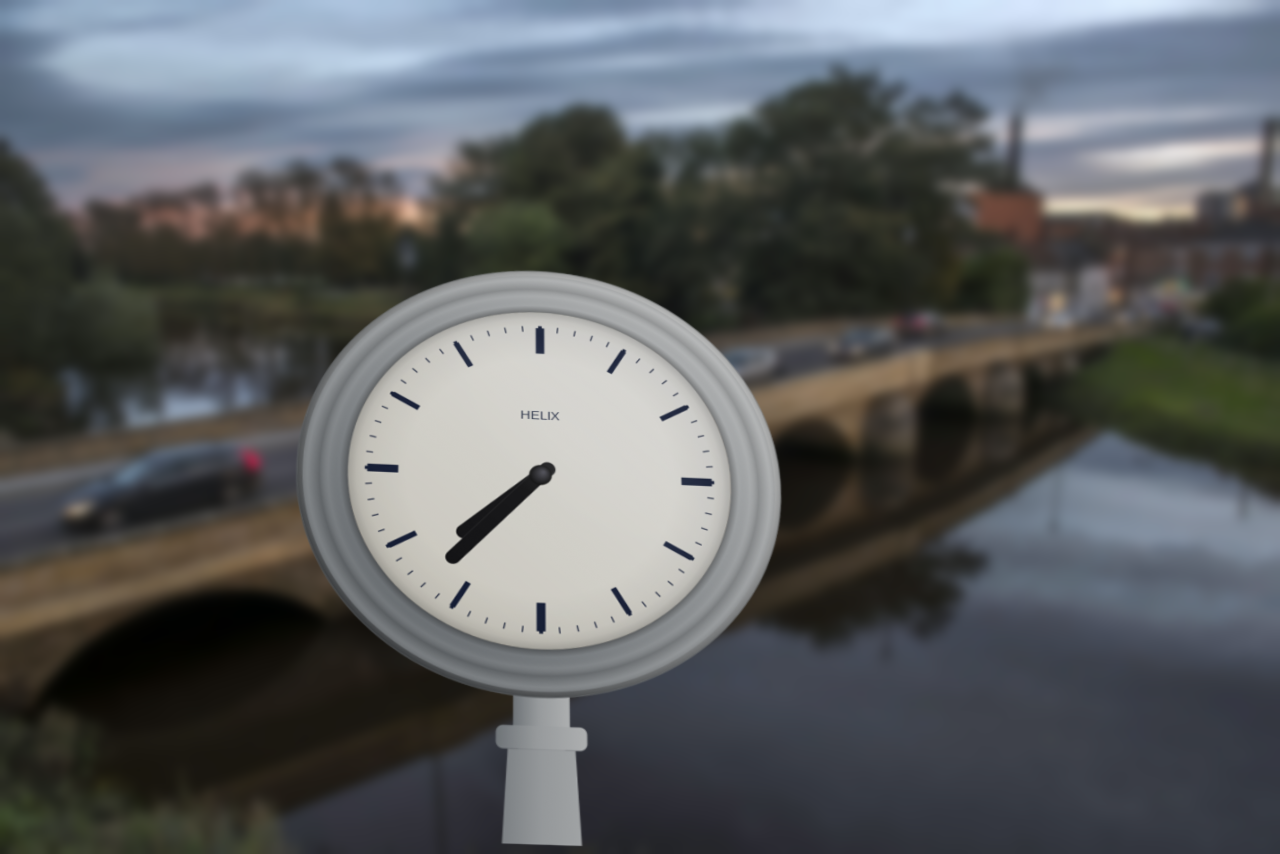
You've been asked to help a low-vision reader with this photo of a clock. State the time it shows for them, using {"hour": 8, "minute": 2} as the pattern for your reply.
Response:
{"hour": 7, "minute": 37}
